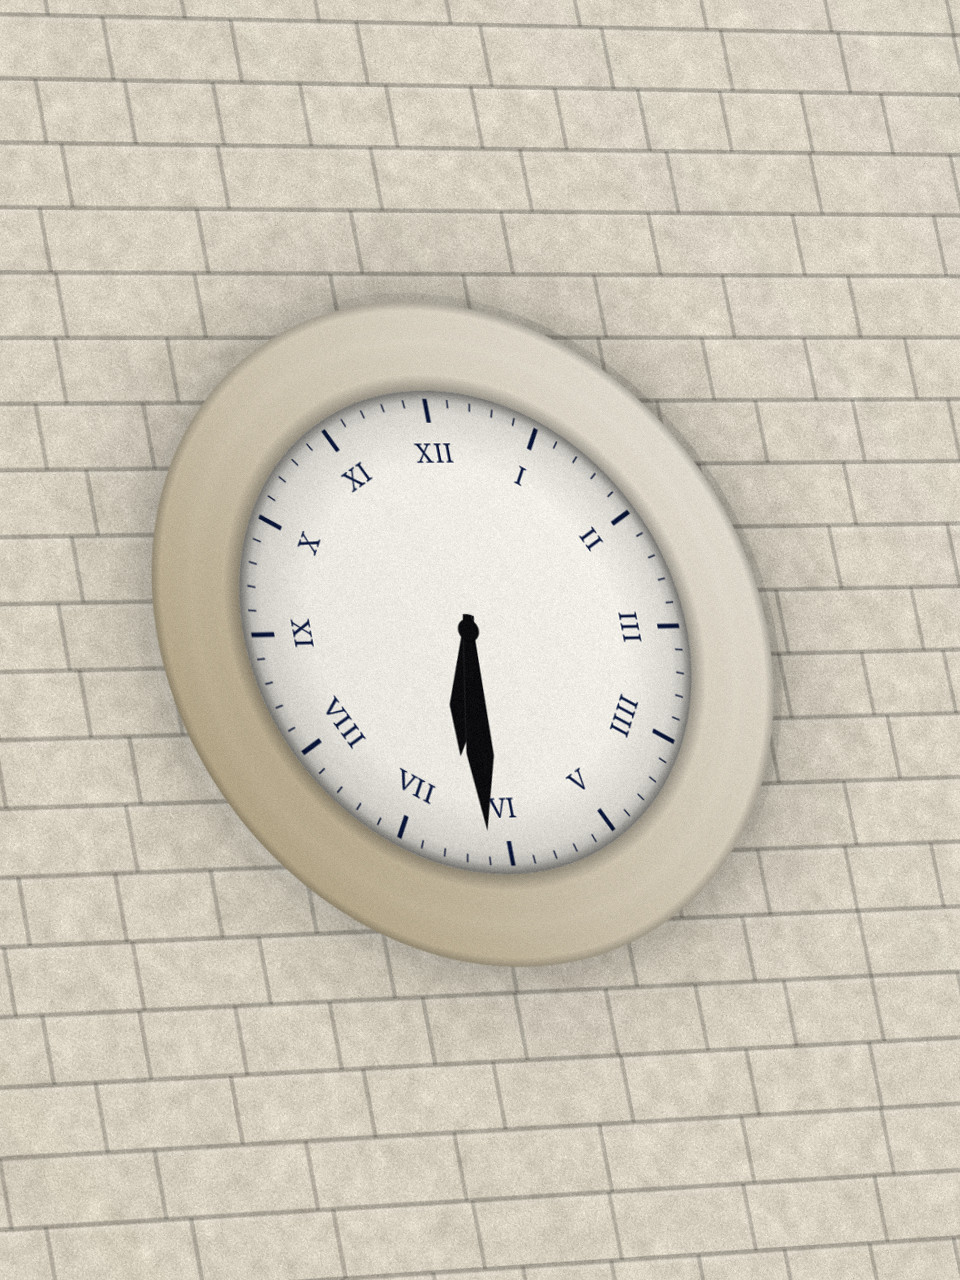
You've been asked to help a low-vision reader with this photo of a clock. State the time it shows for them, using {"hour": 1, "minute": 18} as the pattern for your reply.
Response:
{"hour": 6, "minute": 31}
